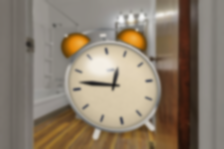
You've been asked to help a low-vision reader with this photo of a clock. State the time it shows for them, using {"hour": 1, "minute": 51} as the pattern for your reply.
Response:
{"hour": 12, "minute": 47}
